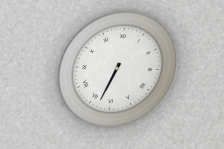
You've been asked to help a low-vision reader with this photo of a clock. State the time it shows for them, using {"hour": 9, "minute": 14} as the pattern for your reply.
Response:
{"hour": 6, "minute": 33}
